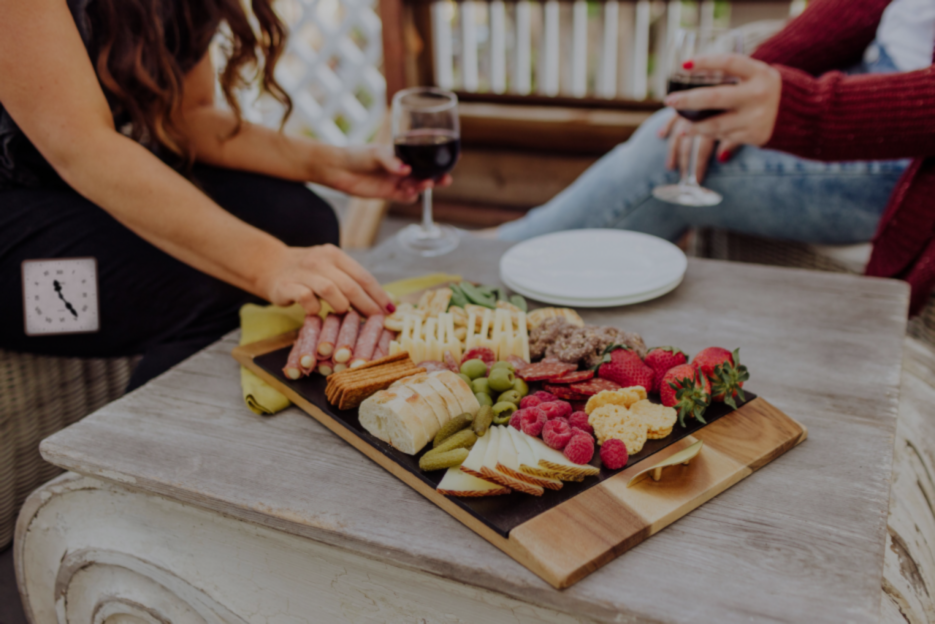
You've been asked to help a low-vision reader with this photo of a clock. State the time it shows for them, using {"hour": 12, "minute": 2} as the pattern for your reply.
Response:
{"hour": 11, "minute": 24}
